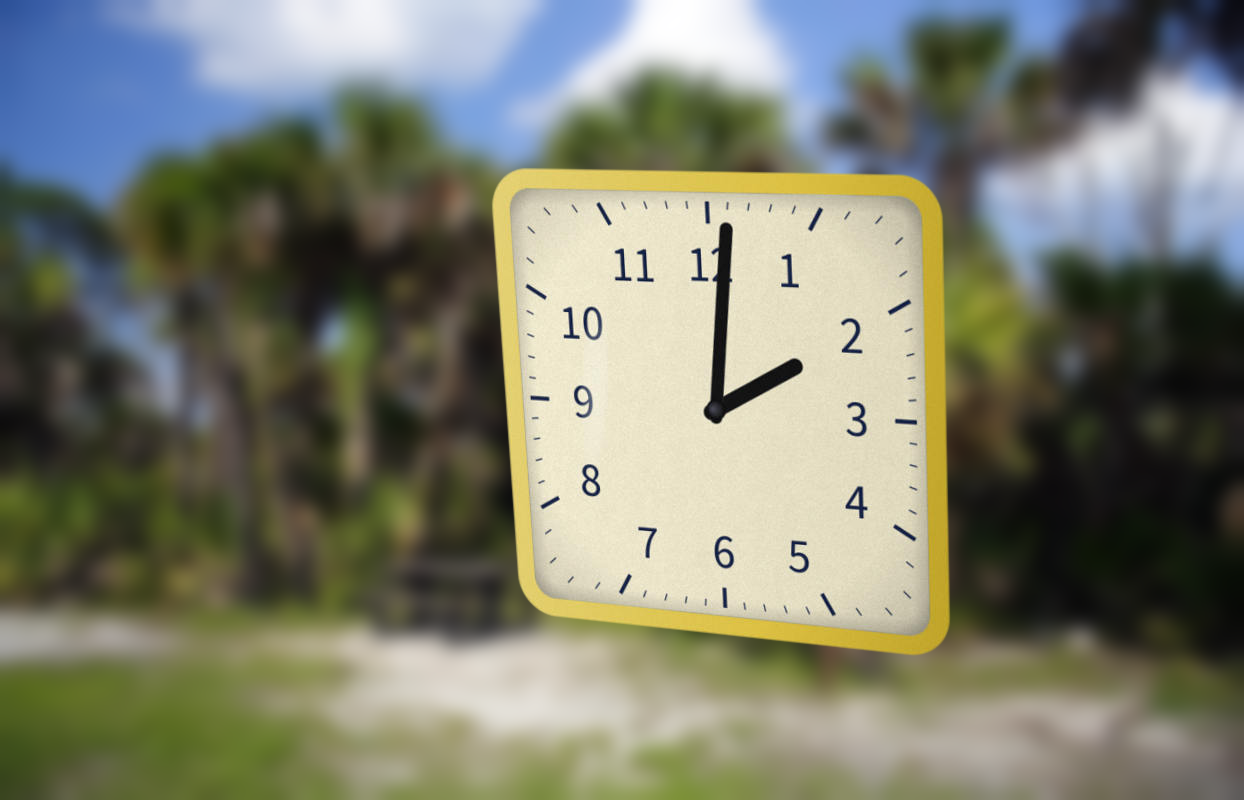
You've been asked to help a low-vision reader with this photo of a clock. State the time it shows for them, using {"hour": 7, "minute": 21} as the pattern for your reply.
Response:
{"hour": 2, "minute": 1}
